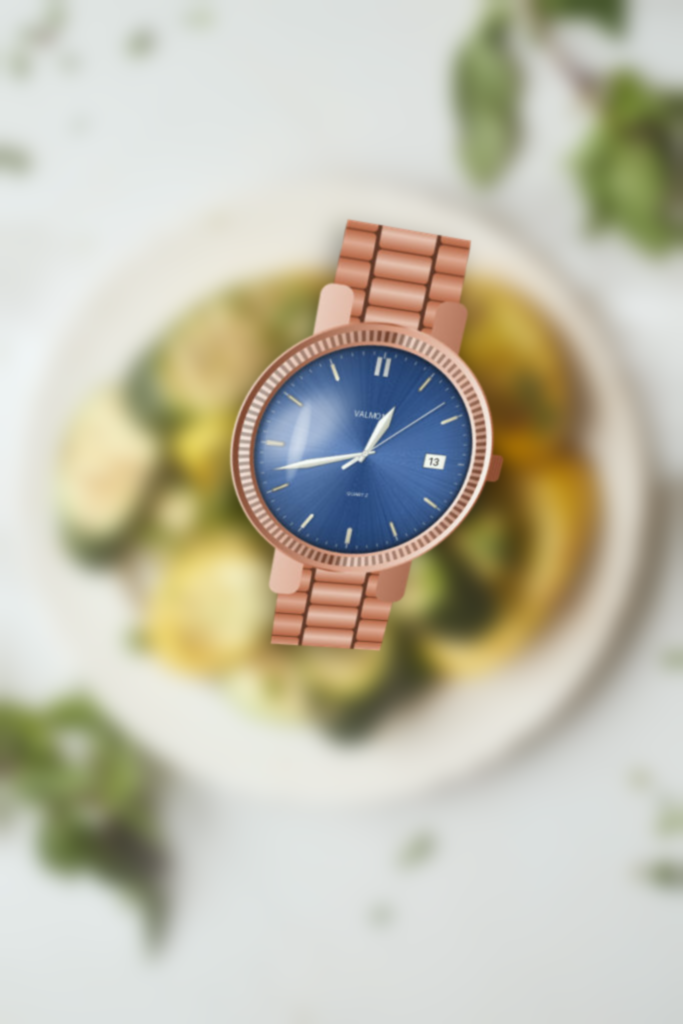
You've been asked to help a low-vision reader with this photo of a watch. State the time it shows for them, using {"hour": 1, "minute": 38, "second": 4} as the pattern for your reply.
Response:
{"hour": 12, "minute": 42, "second": 8}
